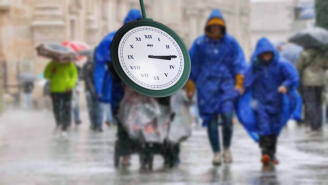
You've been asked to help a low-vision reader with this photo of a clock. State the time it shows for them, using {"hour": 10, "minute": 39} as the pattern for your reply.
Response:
{"hour": 3, "minute": 15}
